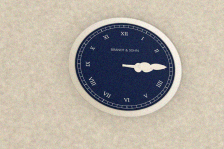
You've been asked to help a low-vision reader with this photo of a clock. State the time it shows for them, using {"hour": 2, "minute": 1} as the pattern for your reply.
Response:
{"hour": 3, "minute": 15}
